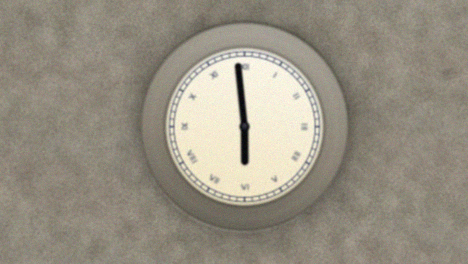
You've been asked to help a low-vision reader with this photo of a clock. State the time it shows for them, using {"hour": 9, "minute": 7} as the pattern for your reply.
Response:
{"hour": 5, "minute": 59}
